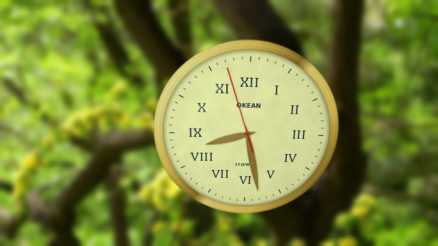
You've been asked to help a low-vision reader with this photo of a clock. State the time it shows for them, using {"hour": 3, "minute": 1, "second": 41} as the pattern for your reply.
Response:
{"hour": 8, "minute": 27, "second": 57}
